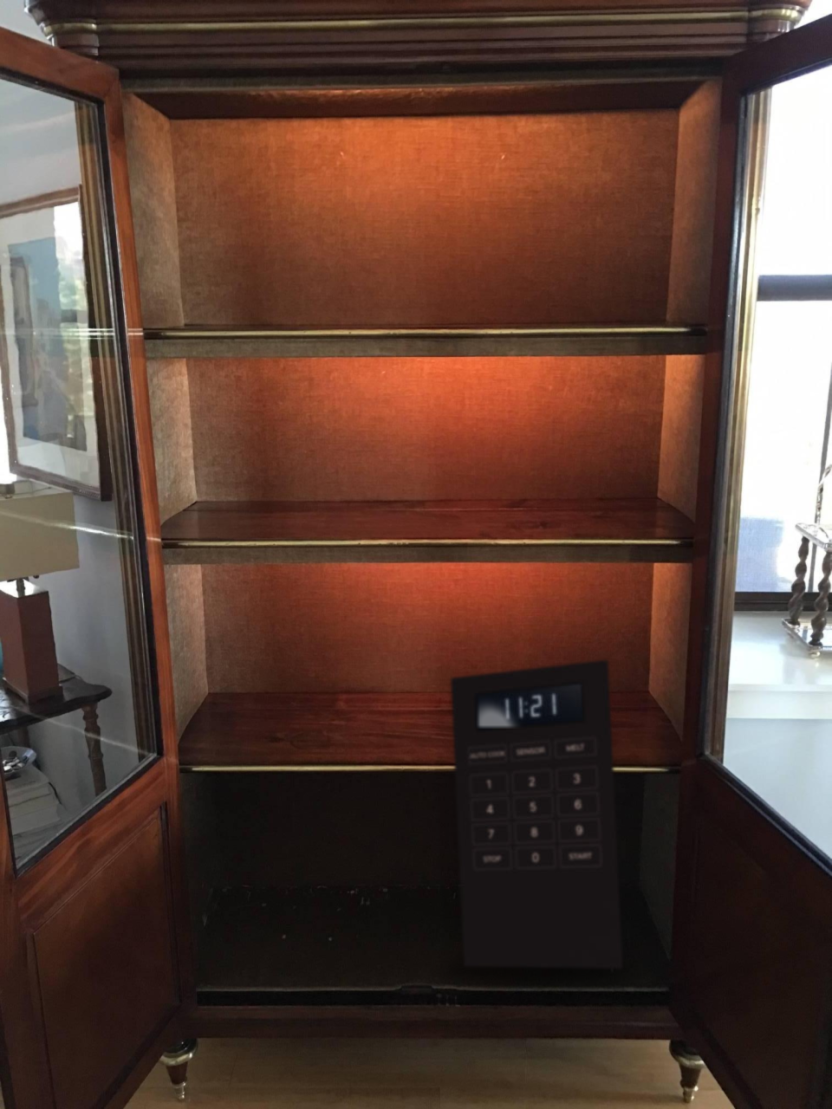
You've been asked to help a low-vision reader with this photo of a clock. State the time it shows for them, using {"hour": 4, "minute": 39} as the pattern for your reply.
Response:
{"hour": 11, "minute": 21}
